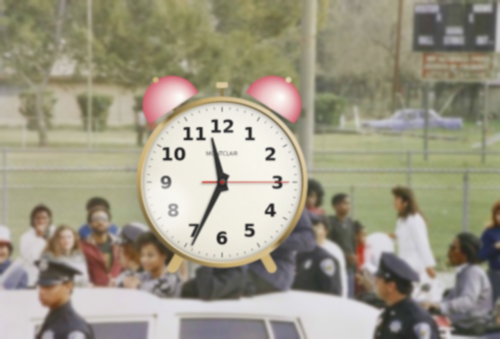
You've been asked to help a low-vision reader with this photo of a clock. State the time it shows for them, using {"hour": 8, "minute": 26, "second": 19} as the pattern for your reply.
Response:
{"hour": 11, "minute": 34, "second": 15}
